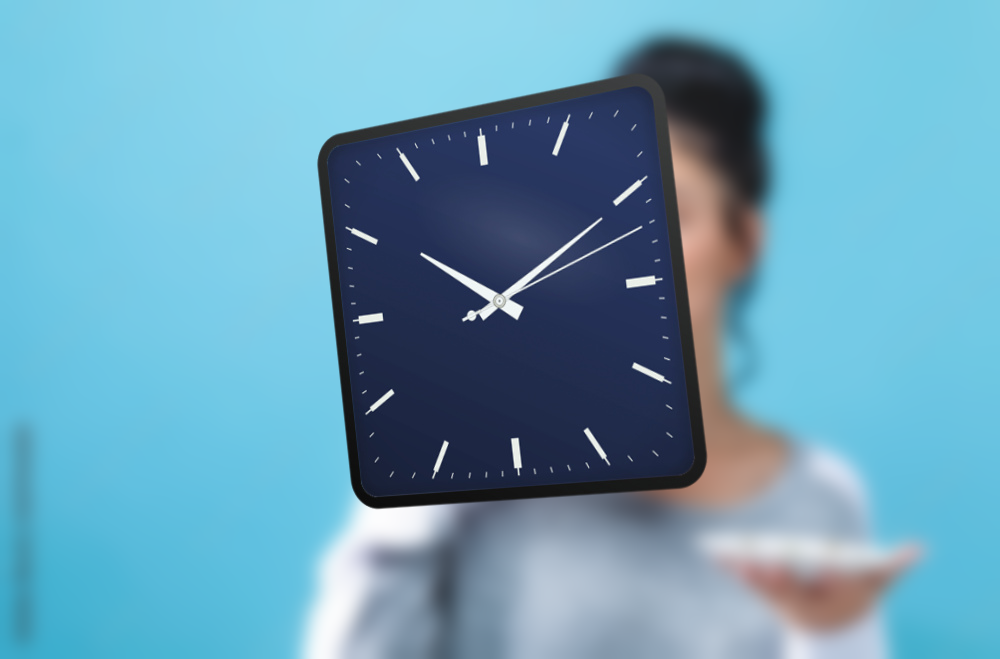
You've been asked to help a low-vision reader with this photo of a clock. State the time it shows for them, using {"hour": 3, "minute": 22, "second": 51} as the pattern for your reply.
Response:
{"hour": 10, "minute": 10, "second": 12}
